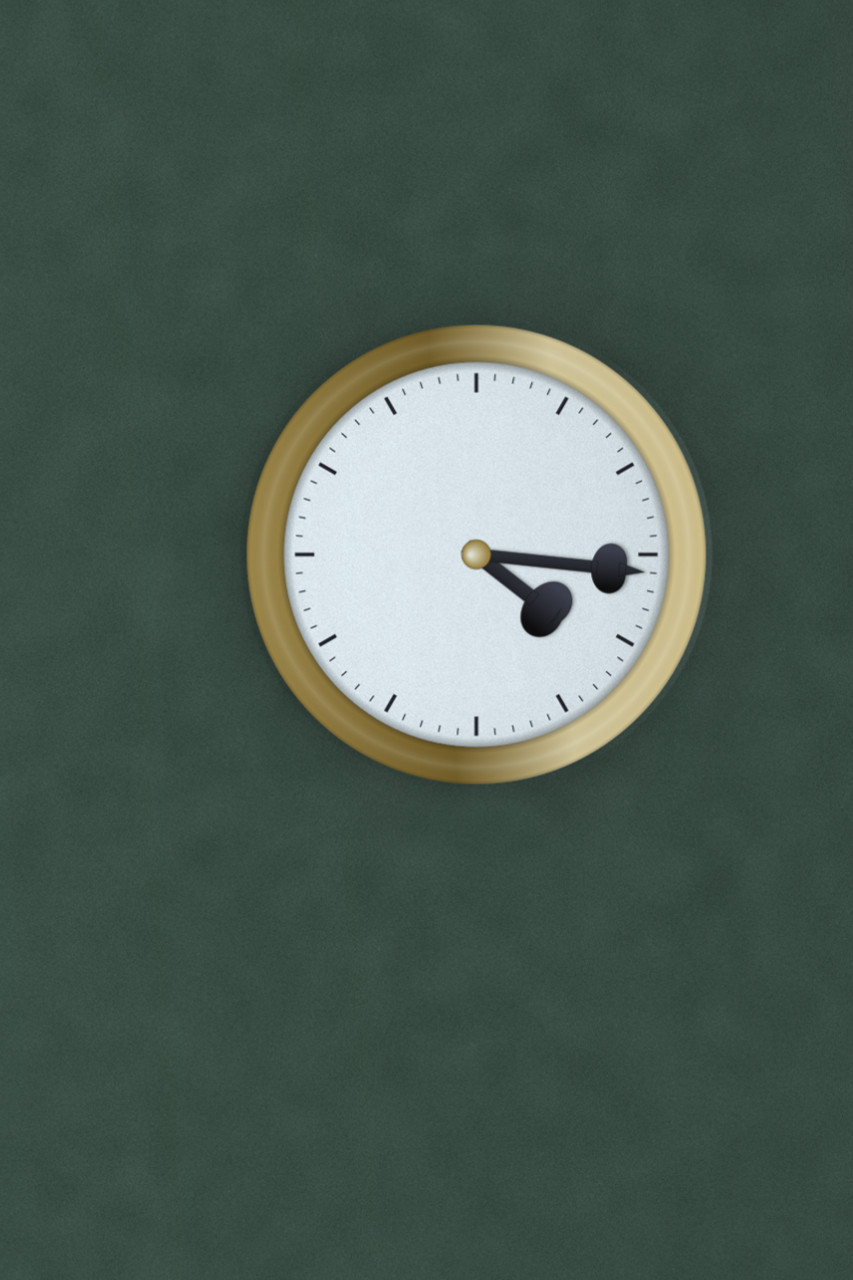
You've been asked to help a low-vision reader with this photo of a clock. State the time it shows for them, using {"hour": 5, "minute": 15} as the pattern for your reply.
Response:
{"hour": 4, "minute": 16}
